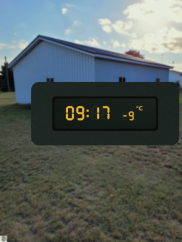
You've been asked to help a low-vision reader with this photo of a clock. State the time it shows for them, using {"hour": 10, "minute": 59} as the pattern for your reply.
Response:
{"hour": 9, "minute": 17}
